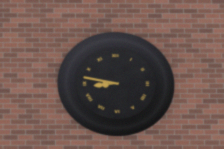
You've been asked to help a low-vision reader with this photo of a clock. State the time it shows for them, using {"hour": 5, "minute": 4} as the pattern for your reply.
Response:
{"hour": 8, "minute": 47}
